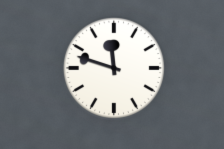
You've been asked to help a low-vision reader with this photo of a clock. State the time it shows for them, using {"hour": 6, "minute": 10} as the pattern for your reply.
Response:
{"hour": 11, "minute": 48}
